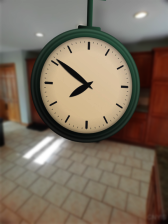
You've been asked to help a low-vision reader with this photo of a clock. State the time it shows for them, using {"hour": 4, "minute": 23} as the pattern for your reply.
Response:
{"hour": 7, "minute": 51}
